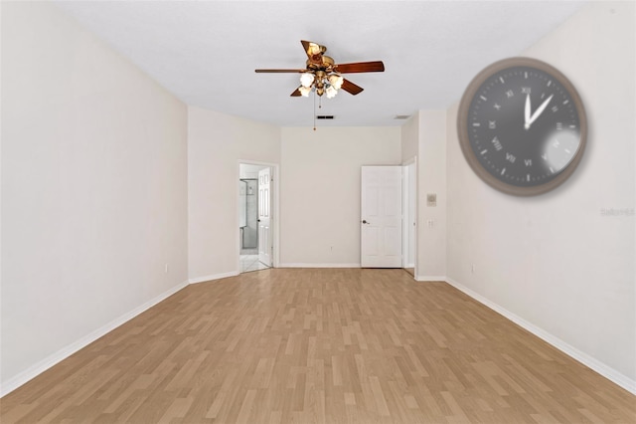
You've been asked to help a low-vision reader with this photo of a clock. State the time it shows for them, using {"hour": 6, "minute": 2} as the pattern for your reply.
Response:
{"hour": 12, "minute": 7}
